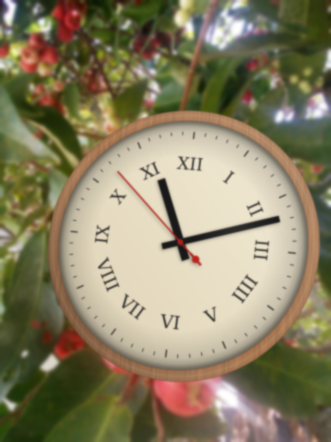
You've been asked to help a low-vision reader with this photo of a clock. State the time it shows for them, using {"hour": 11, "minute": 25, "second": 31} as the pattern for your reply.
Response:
{"hour": 11, "minute": 11, "second": 52}
